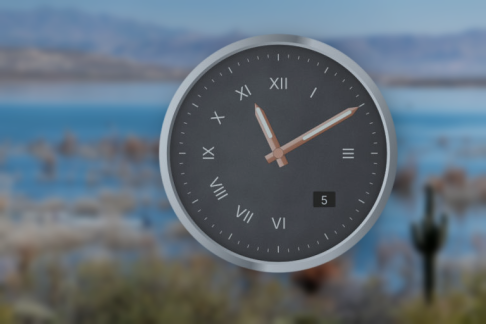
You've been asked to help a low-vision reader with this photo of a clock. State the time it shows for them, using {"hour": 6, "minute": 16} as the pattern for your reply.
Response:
{"hour": 11, "minute": 10}
